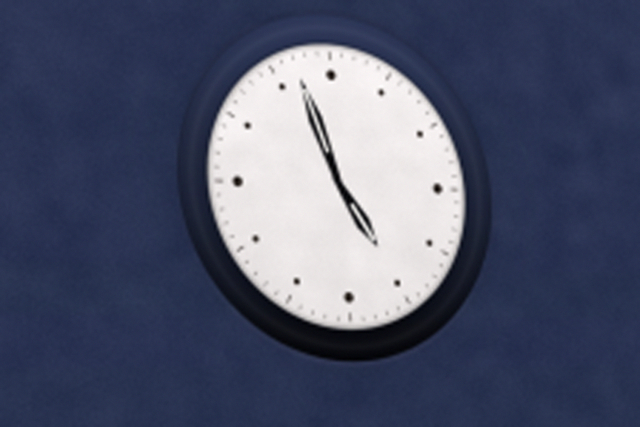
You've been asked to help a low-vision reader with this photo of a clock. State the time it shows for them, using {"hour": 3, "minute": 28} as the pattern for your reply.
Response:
{"hour": 4, "minute": 57}
